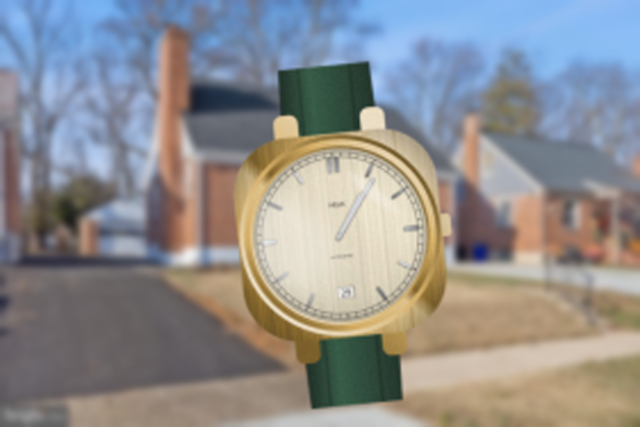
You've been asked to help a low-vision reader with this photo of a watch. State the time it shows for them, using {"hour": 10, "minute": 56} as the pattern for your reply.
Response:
{"hour": 1, "minute": 6}
